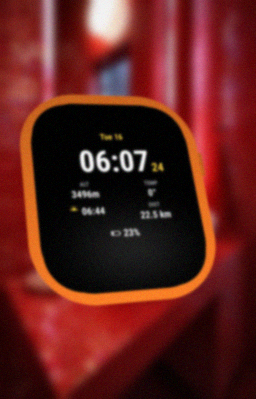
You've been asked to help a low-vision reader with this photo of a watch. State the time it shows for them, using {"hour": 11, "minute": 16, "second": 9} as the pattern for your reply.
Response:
{"hour": 6, "minute": 7, "second": 24}
